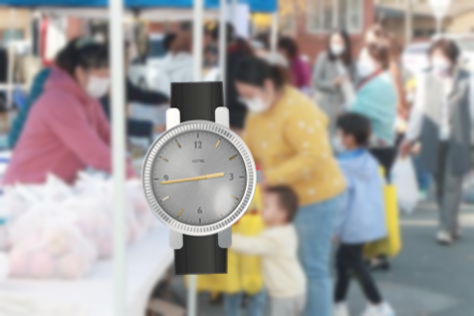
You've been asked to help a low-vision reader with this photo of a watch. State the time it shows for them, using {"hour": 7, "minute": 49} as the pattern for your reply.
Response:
{"hour": 2, "minute": 44}
